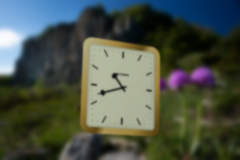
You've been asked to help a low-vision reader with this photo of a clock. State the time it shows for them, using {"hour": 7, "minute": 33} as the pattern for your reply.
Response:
{"hour": 10, "minute": 42}
